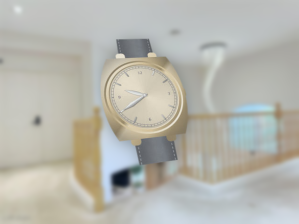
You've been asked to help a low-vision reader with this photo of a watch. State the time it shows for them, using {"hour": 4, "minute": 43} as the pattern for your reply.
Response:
{"hour": 9, "minute": 40}
